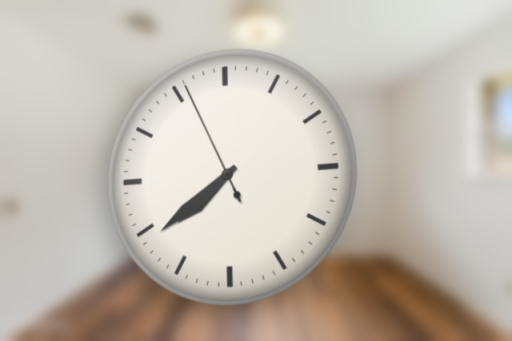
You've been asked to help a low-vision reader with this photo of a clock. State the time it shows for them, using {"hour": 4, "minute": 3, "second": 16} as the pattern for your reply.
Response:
{"hour": 7, "minute": 38, "second": 56}
